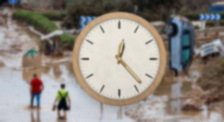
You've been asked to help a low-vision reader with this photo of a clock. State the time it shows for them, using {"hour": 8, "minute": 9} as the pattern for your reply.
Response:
{"hour": 12, "minute": 23}
